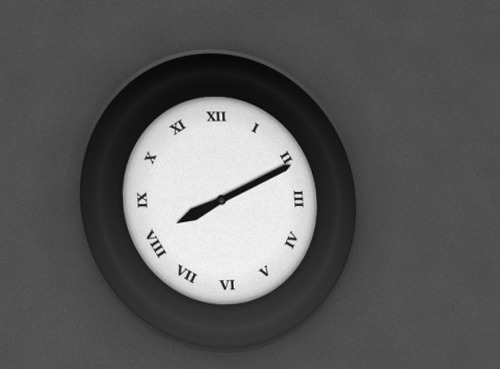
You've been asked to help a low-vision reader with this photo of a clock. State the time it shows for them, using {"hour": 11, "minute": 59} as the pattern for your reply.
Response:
{"hour": 8, "minute": 11}
